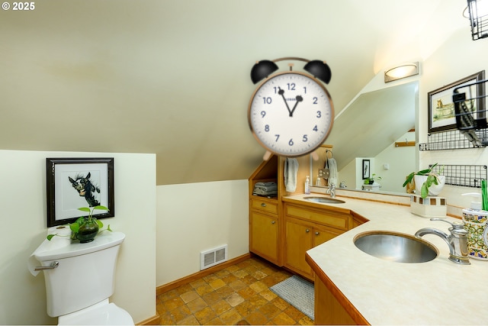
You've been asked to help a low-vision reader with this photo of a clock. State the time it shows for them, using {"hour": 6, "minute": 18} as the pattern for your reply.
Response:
{"hour": 12, "minute": 56}
